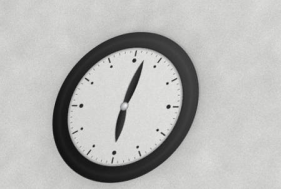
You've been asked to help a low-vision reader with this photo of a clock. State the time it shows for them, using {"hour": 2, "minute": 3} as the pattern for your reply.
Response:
{"hour": 6, "minute": 2}
